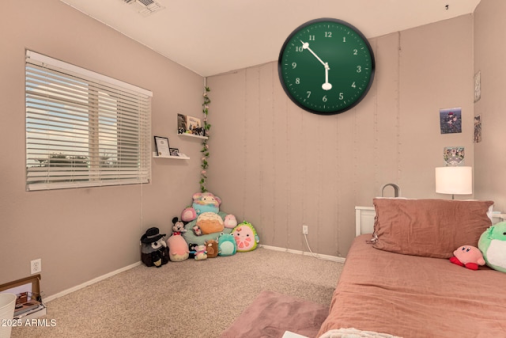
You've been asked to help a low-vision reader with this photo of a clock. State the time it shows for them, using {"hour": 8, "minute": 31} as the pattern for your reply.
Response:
{"hour": 5, "minute": 52}
